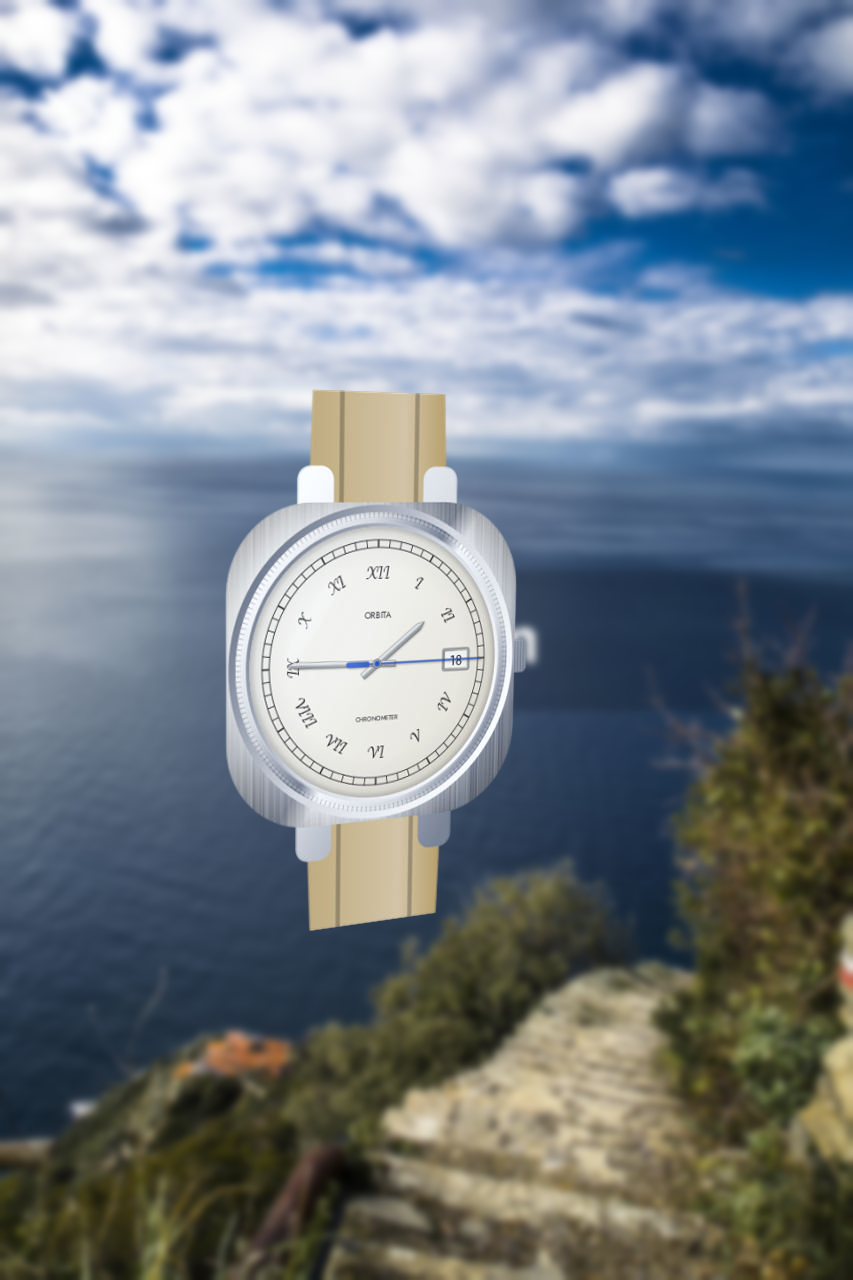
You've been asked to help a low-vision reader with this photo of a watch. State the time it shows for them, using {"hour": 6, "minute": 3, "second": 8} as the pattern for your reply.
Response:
{"hour": 1, "minute": 45, "second": 15}
